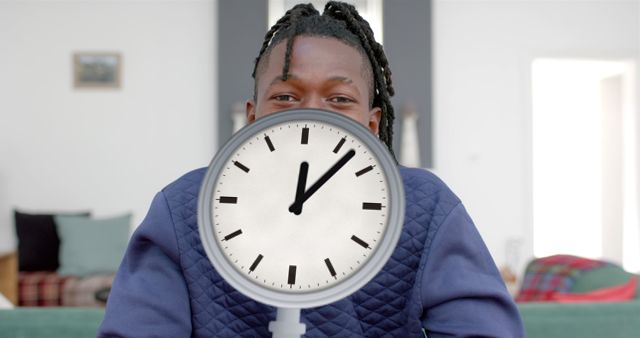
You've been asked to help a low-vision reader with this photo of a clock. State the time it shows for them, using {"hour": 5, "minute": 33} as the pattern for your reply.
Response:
{"hour": 12, "minute": 7}
